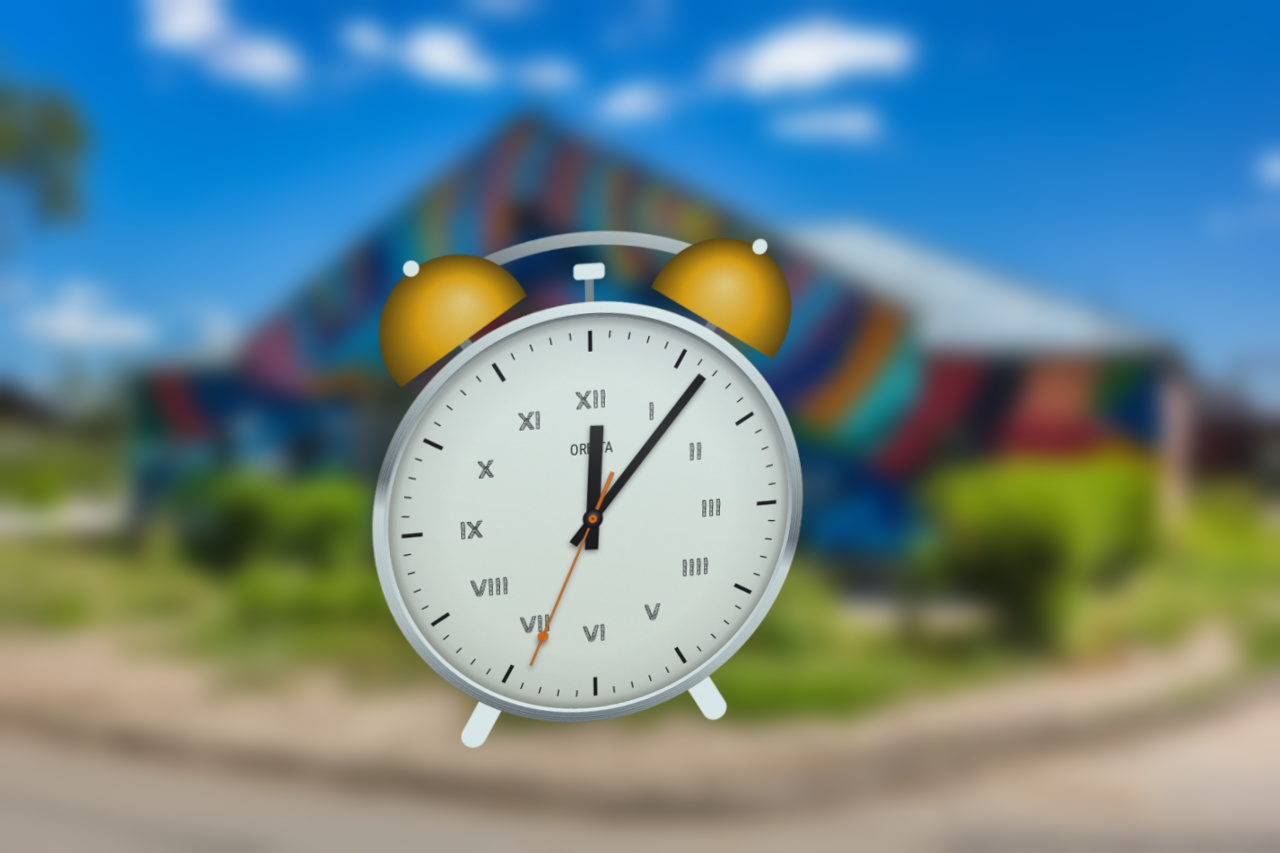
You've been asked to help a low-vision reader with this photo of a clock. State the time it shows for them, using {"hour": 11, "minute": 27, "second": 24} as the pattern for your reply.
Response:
{"hour": 12, "minute": 6, "second": 34}
